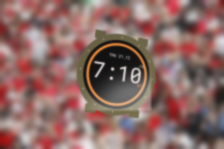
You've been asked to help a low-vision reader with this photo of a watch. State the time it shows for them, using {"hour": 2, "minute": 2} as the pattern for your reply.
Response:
{"hour": 7, "minute": 10}
